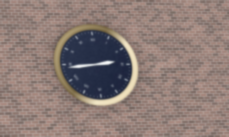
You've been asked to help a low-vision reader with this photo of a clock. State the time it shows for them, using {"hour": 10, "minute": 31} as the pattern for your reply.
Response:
{"hour": 2, "minute": 44}
